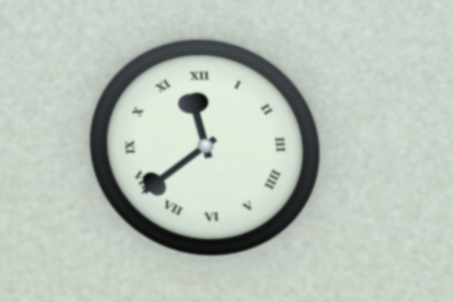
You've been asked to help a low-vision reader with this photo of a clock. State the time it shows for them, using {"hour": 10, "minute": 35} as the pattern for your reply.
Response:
{"hour": 11, "minute": 39}
